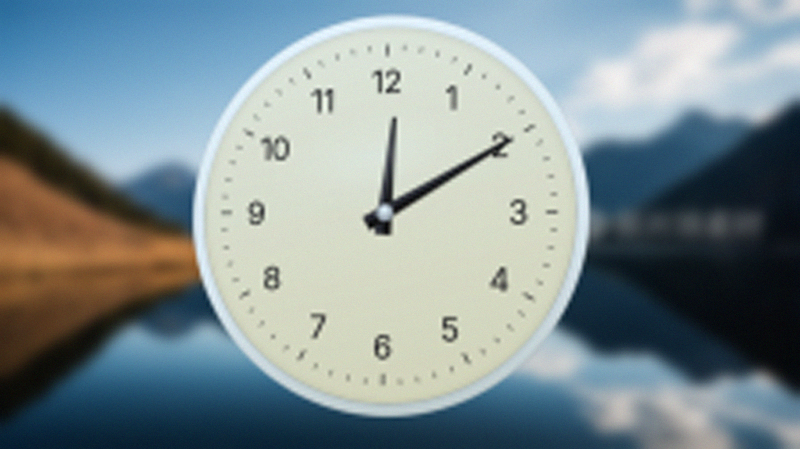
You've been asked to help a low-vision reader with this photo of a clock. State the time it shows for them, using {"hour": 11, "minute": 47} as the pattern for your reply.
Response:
{"hour": 12, "minute": 10}
